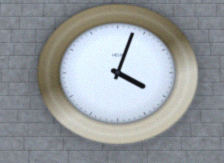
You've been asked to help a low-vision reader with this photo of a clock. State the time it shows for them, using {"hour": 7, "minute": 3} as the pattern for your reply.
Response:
{"hour": 4, "minute": 3}
